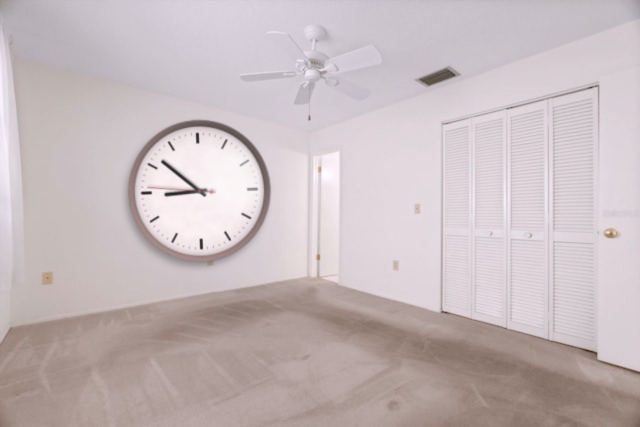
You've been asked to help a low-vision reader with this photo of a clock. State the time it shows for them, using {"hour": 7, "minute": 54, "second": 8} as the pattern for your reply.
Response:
{"hour": 8, "minute": 51, "second": 46}
